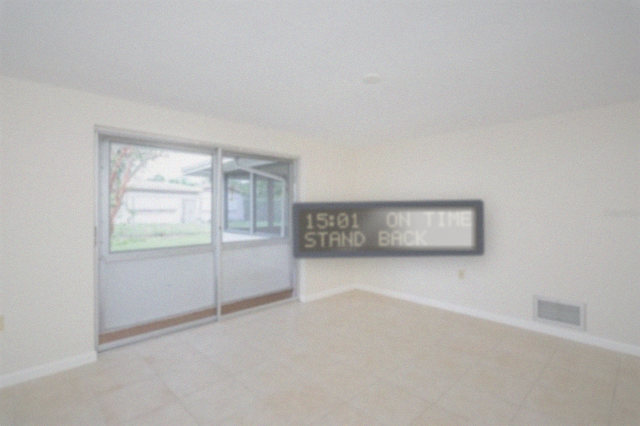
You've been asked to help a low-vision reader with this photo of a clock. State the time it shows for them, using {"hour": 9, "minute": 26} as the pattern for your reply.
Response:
{"hour": 15, "minute": 1}
